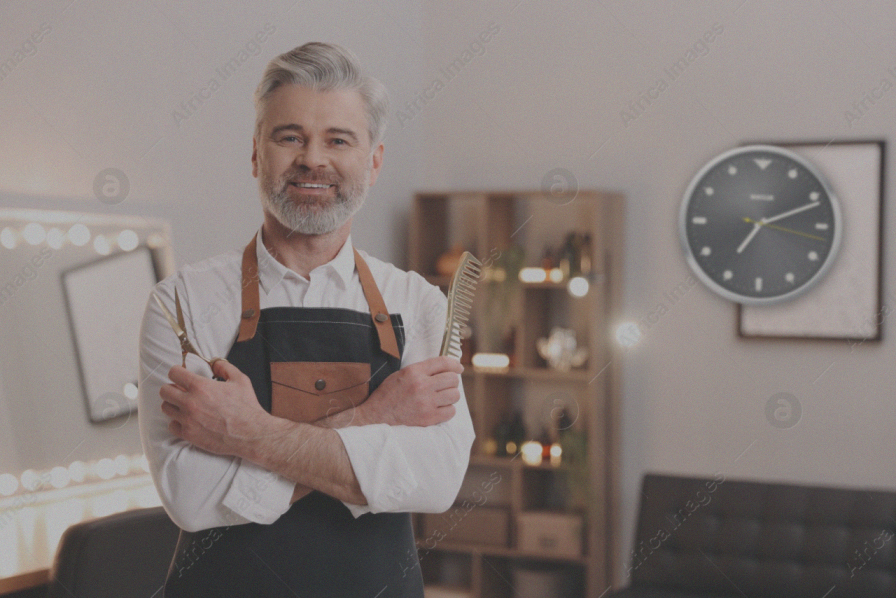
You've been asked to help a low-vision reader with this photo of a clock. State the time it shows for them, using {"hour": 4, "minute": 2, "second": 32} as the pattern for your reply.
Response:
{"hour": 7, "minute": 11, "second": 17}
